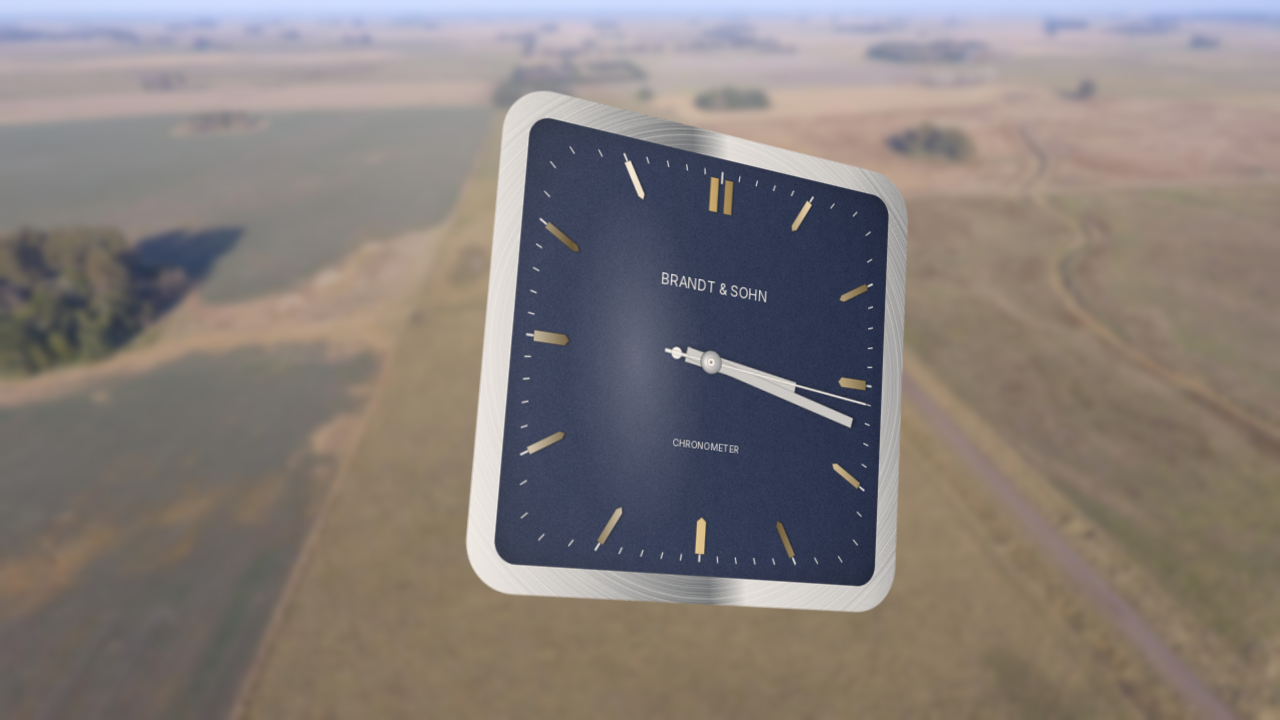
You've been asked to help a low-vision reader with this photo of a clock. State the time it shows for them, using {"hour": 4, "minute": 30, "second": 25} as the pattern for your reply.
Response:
{"hour": 3, "minute": 17, "second": 16}
